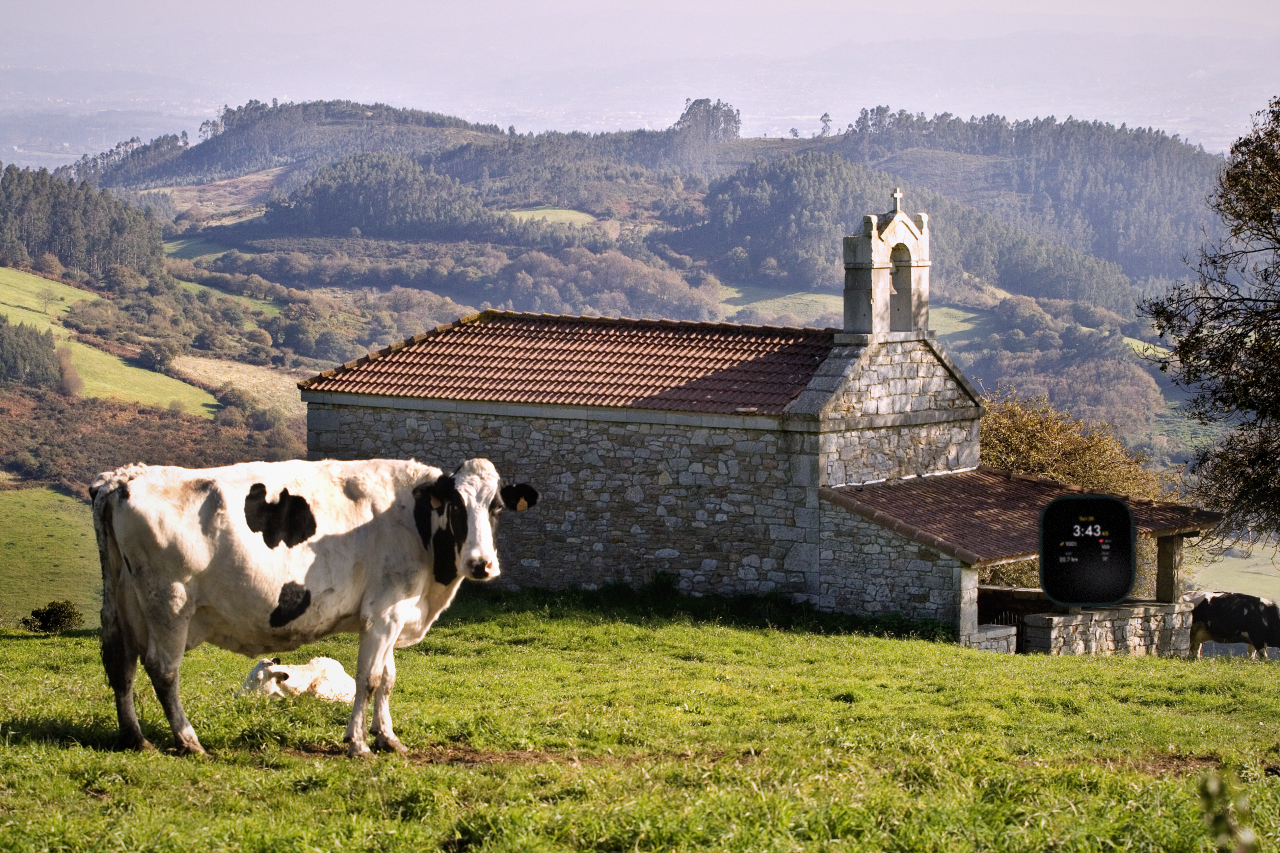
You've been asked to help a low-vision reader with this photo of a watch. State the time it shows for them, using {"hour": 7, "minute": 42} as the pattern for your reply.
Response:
{"hour": 3, "minute": 43}
